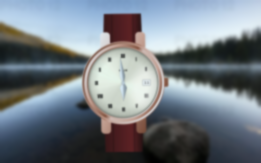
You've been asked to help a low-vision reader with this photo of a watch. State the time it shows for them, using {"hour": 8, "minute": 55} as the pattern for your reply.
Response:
{"hour": 5, "minute": 59}
